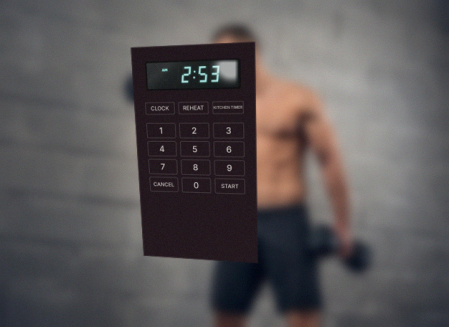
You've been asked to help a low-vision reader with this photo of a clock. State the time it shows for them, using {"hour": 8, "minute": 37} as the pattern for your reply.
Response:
{"hour": 2, "minute": 53}
